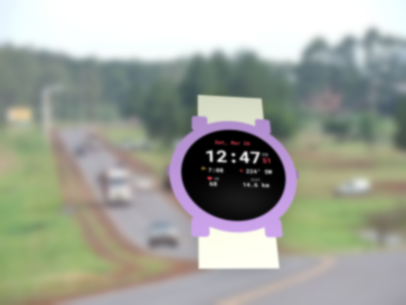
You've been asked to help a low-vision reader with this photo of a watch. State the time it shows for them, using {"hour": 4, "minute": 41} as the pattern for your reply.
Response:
{"hour": 12, "minute": 47}
